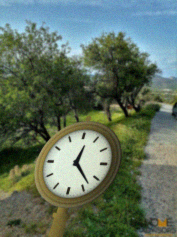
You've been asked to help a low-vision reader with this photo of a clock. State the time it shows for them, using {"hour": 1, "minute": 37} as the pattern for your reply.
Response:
{"hour": 12, "minute": 23}
